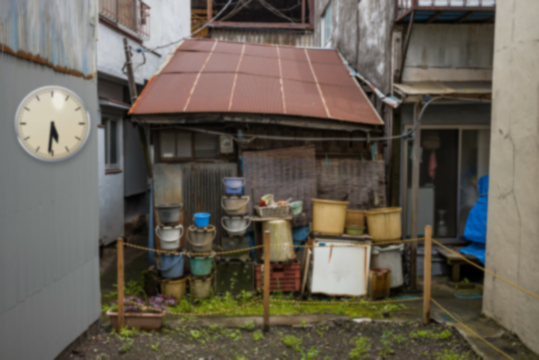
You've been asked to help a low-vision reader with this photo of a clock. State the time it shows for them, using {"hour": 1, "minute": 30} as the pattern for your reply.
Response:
{"hour": 5, "minute": 31}
